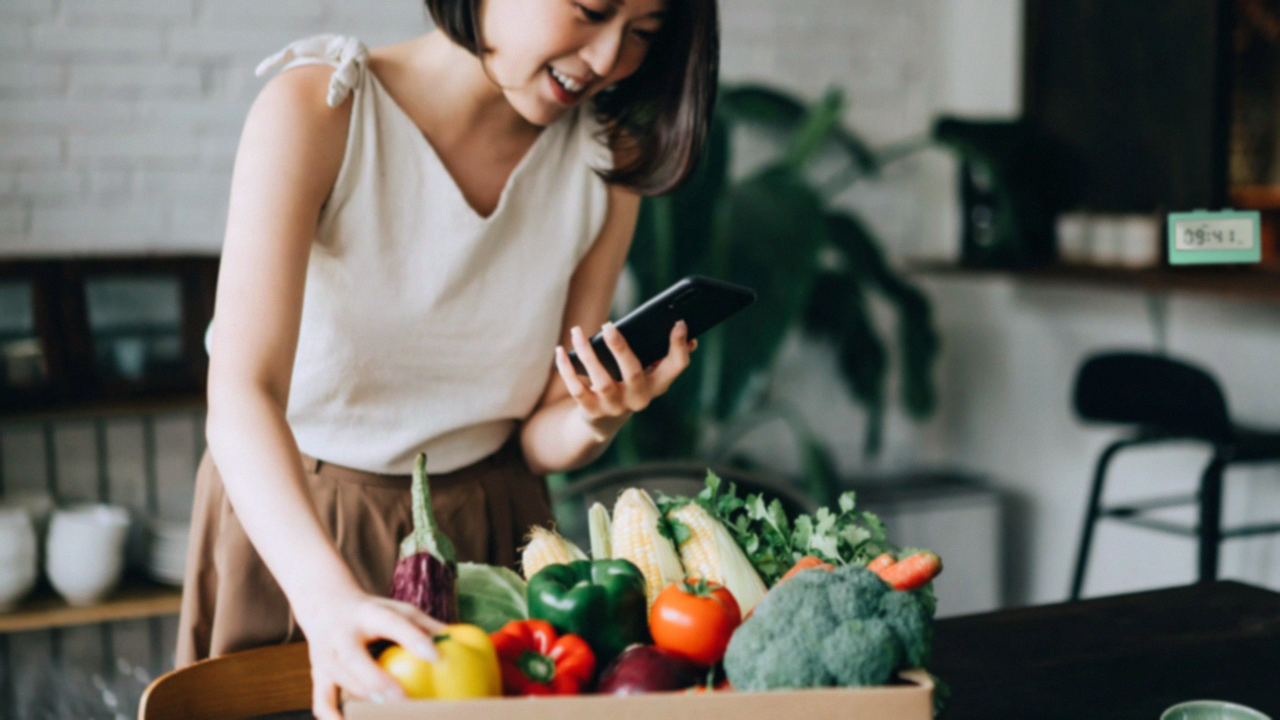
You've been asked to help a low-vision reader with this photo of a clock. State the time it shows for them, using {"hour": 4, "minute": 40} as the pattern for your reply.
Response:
{"hour": 9, "minute": 41}
